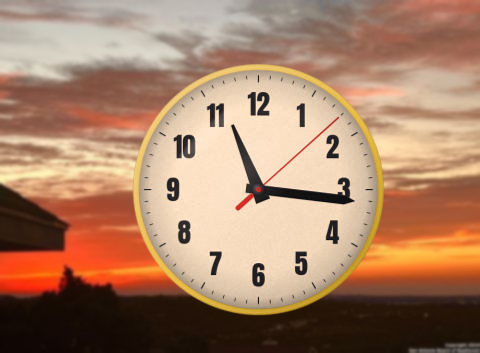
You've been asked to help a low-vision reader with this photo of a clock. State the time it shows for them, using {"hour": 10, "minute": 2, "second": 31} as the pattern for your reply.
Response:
{"hour": 11, "minute": 16, "second": 8}
